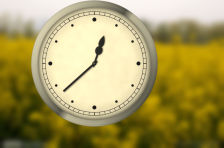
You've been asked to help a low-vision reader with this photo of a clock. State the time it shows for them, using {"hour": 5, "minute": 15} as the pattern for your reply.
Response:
{"hour": 12, "minute": 38}
